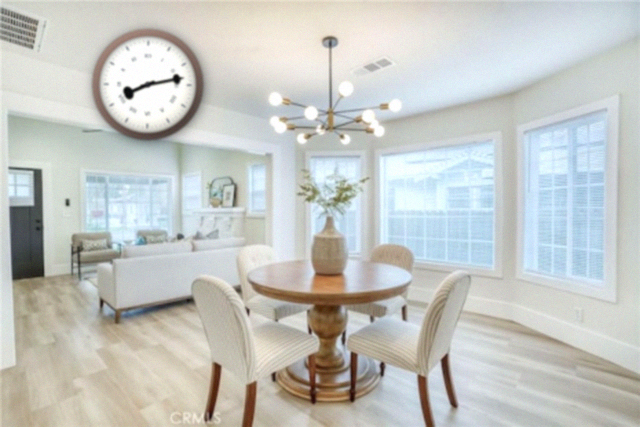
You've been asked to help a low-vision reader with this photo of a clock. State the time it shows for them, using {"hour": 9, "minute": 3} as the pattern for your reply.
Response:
{"hour": 8, "minute": 13}
